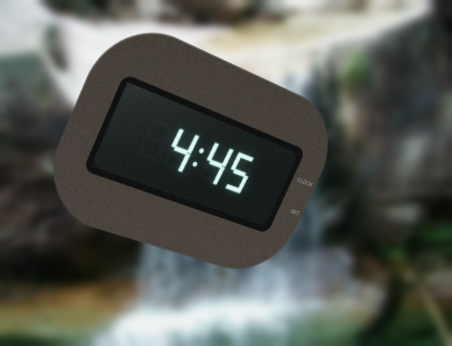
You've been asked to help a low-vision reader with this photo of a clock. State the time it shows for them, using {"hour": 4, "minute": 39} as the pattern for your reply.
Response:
{"hour": 4, "minute": 45}
